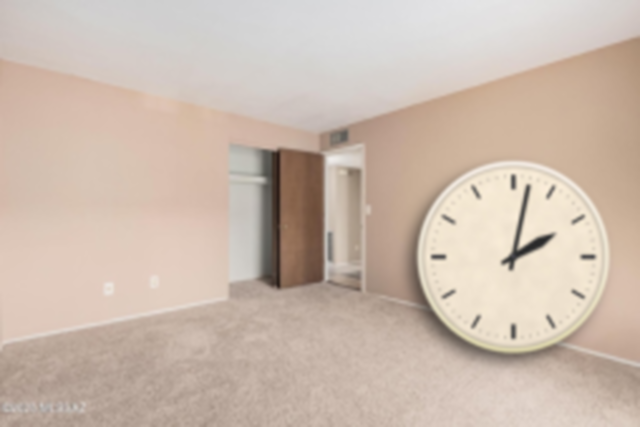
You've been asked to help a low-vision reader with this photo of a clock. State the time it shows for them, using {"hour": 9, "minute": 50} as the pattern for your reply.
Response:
{"hour": 2, "minute": 2}
